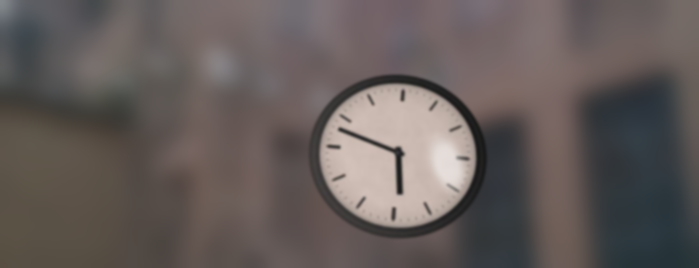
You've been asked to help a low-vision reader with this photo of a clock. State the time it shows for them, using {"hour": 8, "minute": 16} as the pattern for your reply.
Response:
{"hour": 5, "minute": 48}
